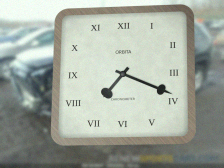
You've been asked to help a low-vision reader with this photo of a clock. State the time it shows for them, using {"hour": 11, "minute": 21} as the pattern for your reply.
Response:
{"hour": 7, "minute": 19}
